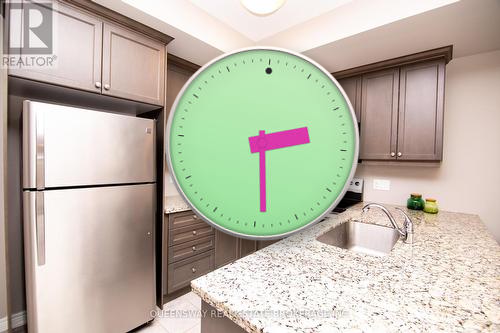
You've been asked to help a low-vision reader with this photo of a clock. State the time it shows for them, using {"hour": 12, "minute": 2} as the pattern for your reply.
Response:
{"hour": 2, "minute": 29}
